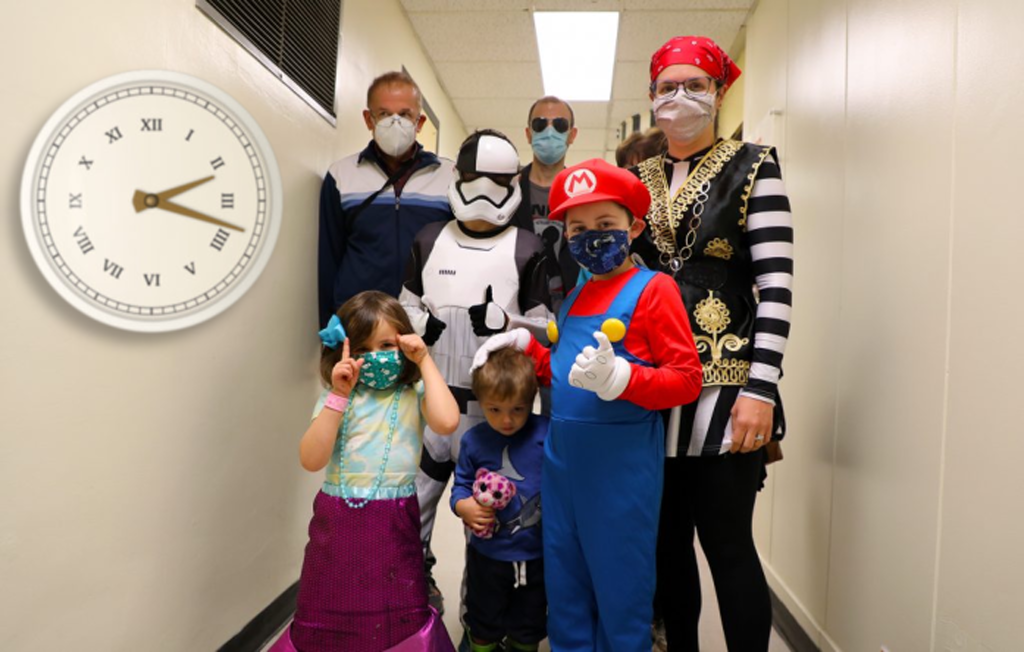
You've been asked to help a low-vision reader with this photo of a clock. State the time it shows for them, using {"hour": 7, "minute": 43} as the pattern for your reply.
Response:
{"hour": 2, "minute": 18}
